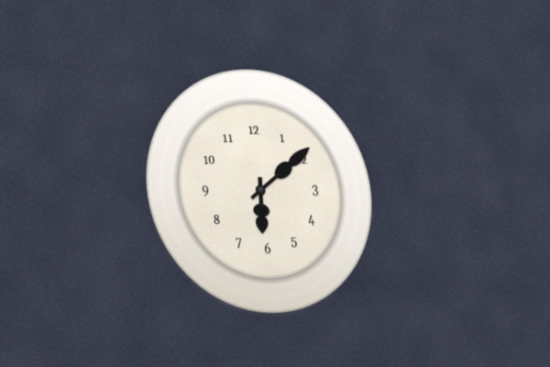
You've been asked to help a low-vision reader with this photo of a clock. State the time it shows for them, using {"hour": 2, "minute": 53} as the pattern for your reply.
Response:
{"hour": 6, "minute": 9}
